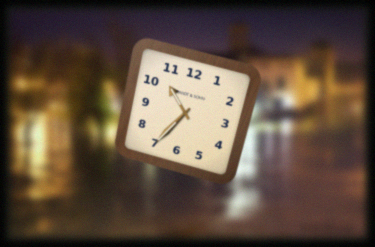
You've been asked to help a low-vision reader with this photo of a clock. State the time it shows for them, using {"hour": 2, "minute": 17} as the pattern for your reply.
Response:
{"hour": 10, "minute": 35}
